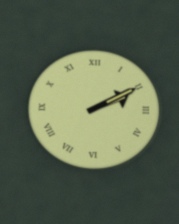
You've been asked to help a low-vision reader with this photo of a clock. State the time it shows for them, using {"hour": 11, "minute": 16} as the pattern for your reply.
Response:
{"hour": 2, "minute": 10}
